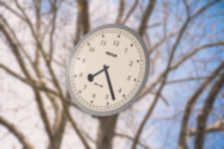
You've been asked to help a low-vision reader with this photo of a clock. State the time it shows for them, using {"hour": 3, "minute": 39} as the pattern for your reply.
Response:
{"hour": 7, "minute": 23}
